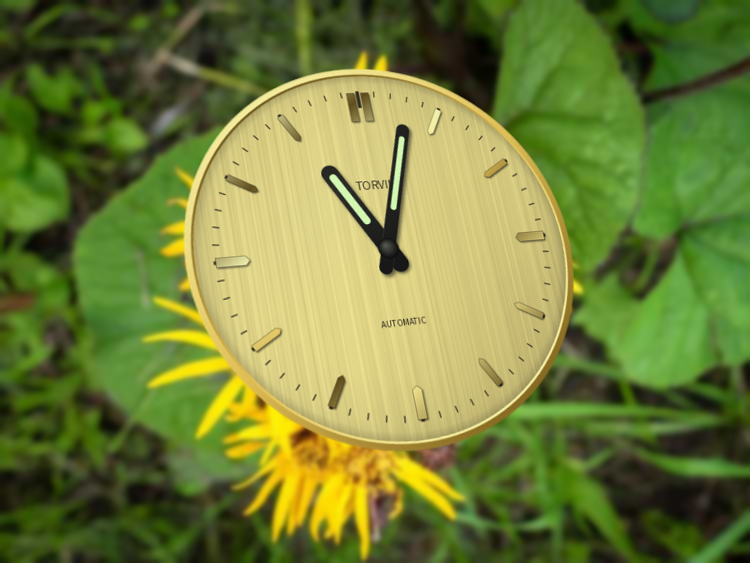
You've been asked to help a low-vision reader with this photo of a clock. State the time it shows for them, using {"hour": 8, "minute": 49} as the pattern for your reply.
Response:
{"hour": 11, "minute": 3}
